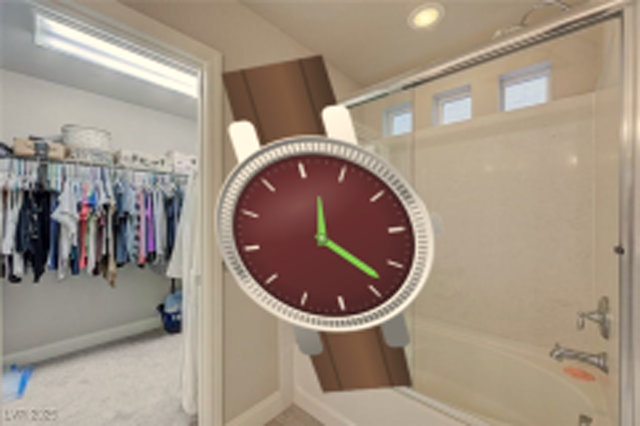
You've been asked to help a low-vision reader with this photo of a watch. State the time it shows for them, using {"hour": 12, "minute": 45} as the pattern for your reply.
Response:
{"hour": 12, "minute": 23}
